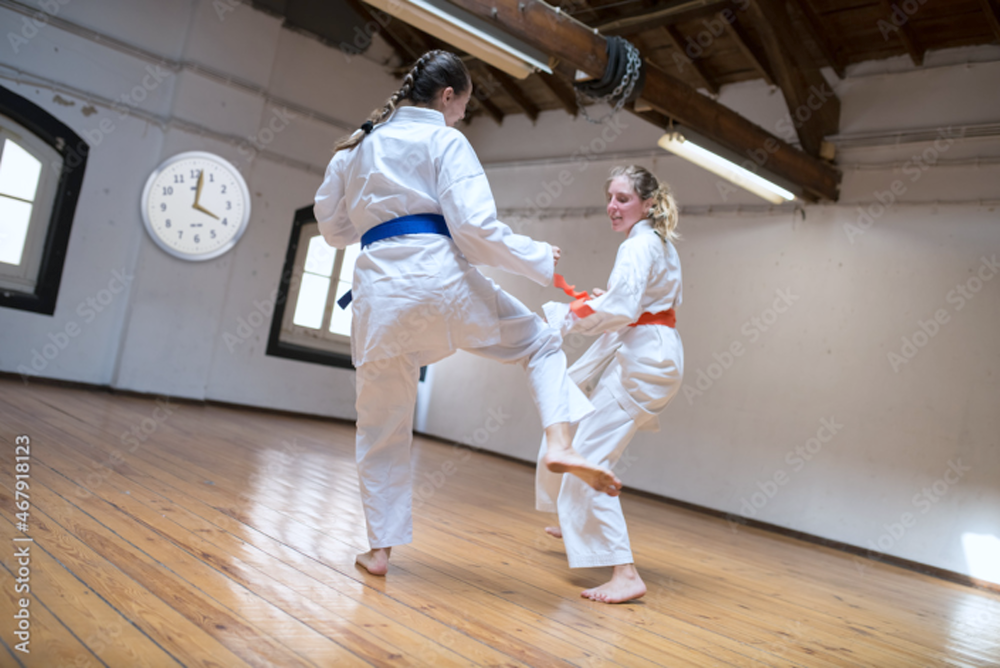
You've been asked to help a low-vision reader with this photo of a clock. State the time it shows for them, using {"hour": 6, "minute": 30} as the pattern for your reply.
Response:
{"hour": 4, "minute": 2}
